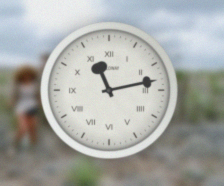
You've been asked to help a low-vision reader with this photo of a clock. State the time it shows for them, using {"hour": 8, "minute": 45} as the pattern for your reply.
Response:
{"hour": 11, "minute": 13}
